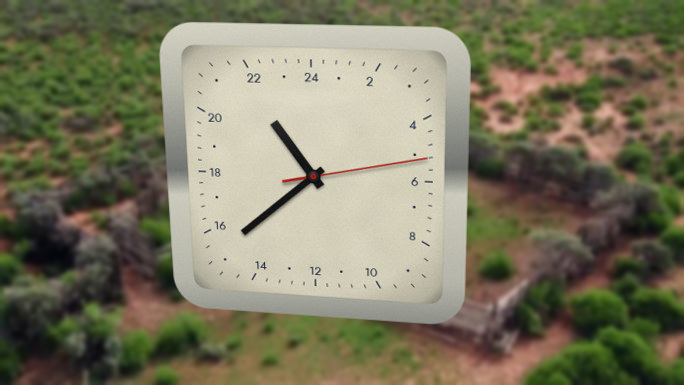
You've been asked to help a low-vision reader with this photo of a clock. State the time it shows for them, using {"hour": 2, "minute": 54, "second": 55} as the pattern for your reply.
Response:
{"hour": 21, "minute": 38, "second": 13}
